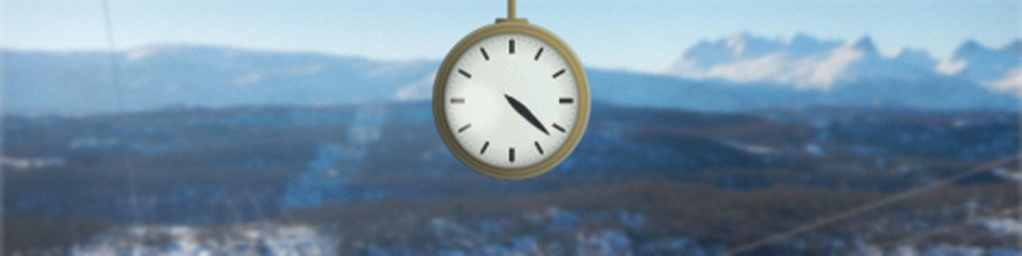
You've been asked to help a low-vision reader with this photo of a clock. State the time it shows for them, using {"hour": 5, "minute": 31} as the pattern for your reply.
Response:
{"hour": 4, "minute": 22}
